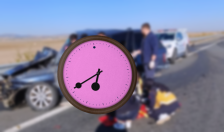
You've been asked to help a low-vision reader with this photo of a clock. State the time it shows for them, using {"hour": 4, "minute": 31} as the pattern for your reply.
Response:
{"hour": 6, "minute": 41}
